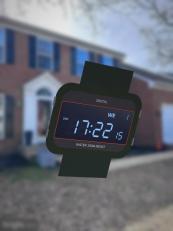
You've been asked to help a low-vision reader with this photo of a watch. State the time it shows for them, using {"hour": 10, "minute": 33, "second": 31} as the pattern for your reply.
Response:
{"hour": 17, "minute": 22, "second": 15}
